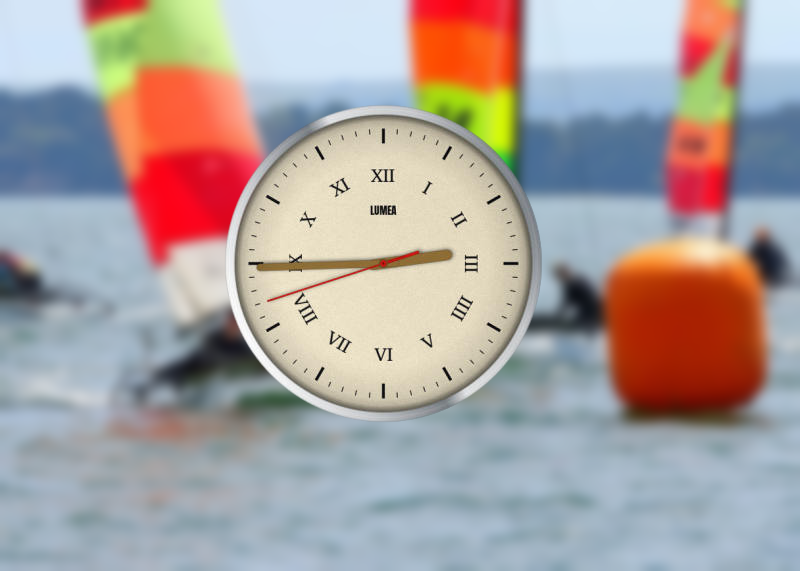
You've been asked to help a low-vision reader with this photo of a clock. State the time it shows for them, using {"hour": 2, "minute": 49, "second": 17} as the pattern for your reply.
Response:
{"hour": 2, "minute": 44, "second": 42}
